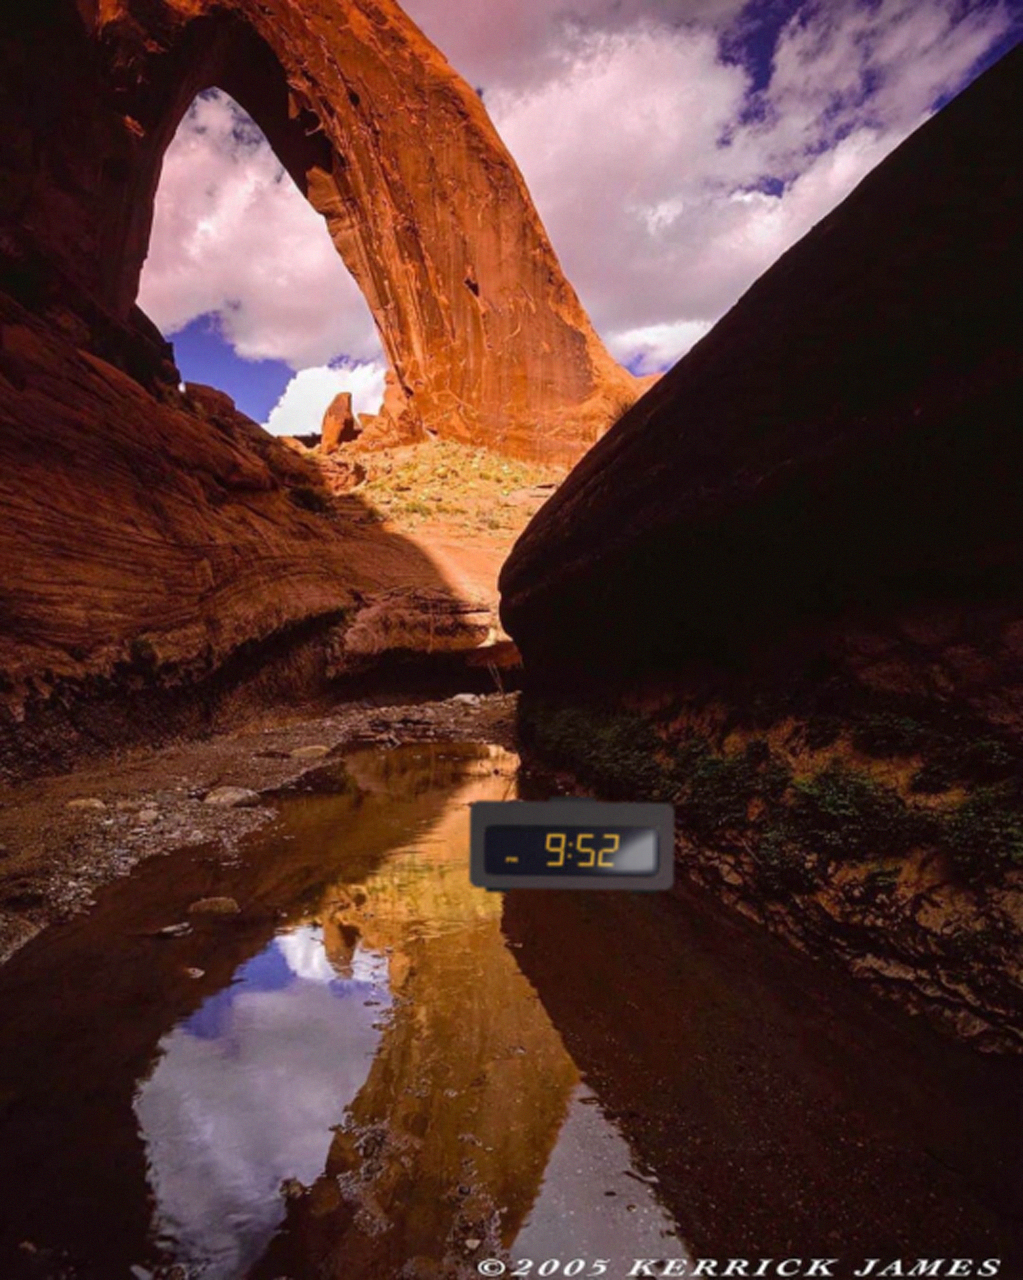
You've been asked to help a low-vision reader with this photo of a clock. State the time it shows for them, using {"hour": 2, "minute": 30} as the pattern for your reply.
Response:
{"hour": 9, "minute": 52}
